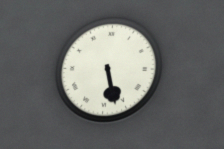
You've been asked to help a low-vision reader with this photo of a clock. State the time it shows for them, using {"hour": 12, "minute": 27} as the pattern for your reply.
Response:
{"hour": 5, "minute": 27}
